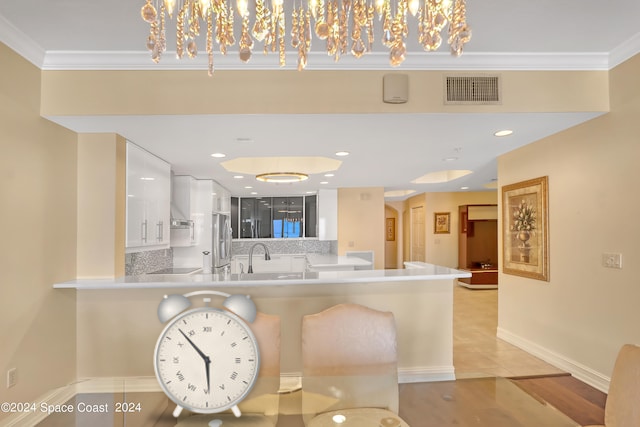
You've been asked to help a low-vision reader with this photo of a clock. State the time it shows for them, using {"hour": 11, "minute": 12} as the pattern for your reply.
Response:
{"hour": 5, "minute": 53}
